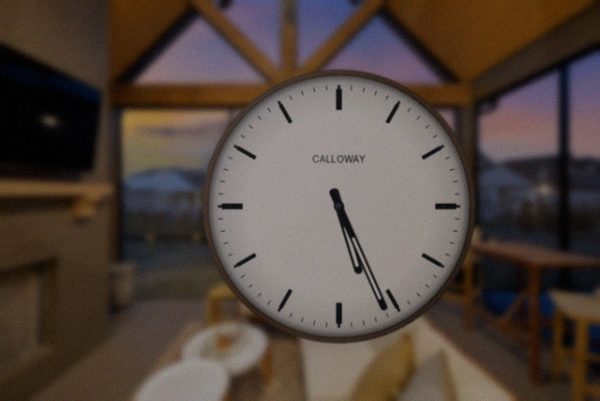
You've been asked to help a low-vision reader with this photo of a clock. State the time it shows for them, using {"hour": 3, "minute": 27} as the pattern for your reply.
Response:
{"hour": 5, "minute": 26}
